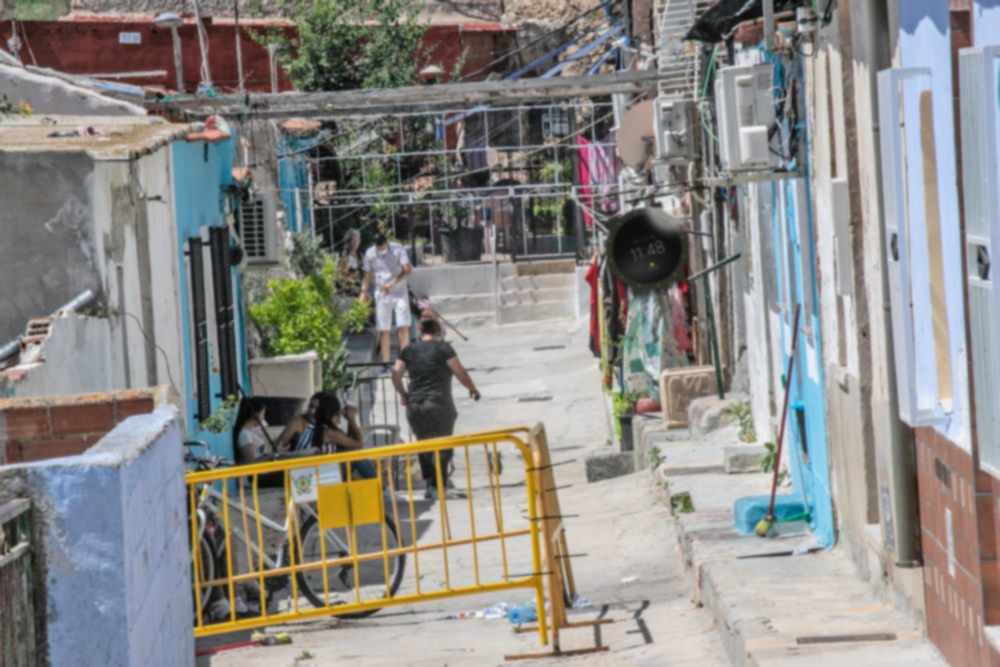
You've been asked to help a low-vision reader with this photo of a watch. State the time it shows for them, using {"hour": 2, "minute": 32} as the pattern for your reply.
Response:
{"hour": 11, "minute": 48}
